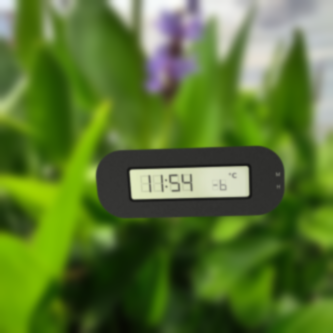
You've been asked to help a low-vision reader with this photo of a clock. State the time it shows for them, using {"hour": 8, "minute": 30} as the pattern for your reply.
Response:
{"hour": 11, "minute": 54}
